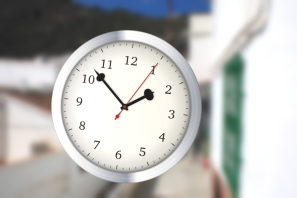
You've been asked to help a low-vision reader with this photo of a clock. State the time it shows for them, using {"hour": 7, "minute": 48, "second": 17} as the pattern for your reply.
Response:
{"hour": 1, "minute": 52, "second": 5}
